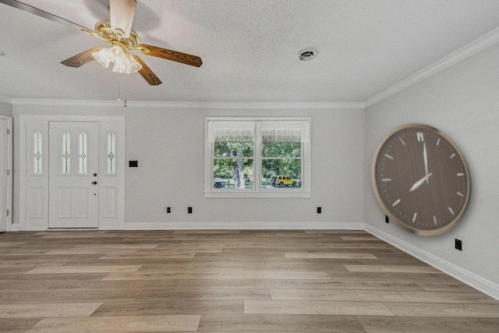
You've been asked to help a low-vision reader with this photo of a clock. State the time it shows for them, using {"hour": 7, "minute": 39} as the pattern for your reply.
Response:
{"hour": 8, "minute": 1}
